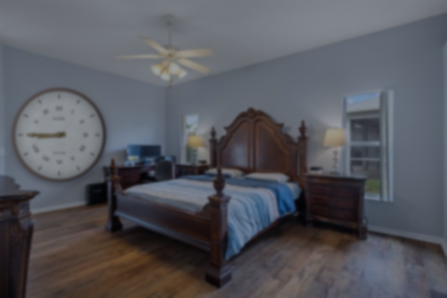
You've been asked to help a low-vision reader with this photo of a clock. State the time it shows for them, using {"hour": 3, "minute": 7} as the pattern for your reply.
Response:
{"hour": 8, "minute": 45}
